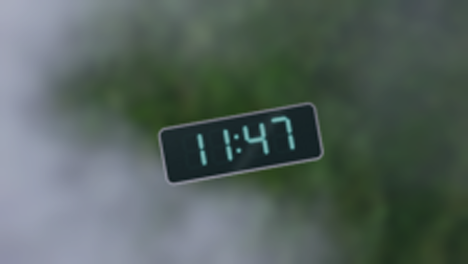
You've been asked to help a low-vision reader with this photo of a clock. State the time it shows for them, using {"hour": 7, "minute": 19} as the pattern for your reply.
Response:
{"hour": 11, "minute": 47}
